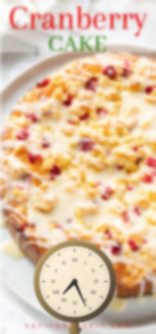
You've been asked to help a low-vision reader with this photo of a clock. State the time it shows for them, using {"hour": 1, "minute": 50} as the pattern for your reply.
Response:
{"hour": 7, "minute": 26}
